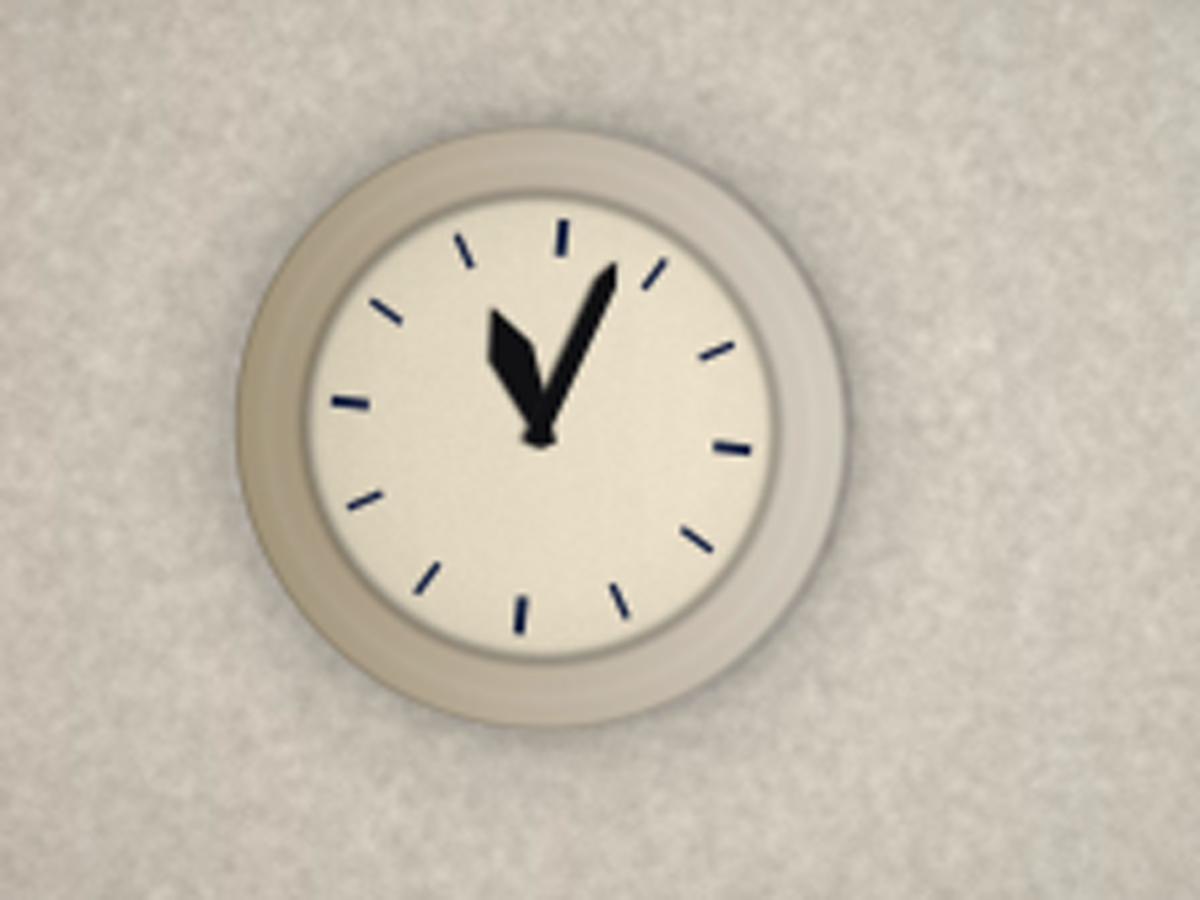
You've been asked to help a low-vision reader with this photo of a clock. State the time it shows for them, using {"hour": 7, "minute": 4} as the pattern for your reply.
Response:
{"hour": 11, "minute": 3}
